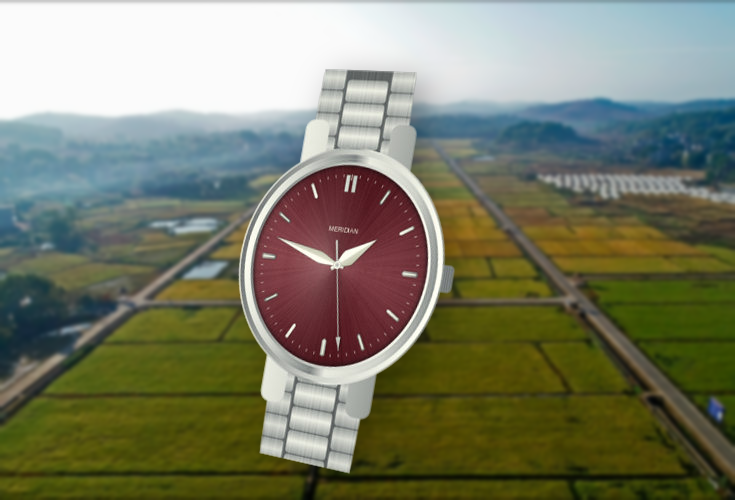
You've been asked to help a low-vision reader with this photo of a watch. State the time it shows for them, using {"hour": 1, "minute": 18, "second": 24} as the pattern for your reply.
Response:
{"hour": 1, "minute": 47, "second": 28}
